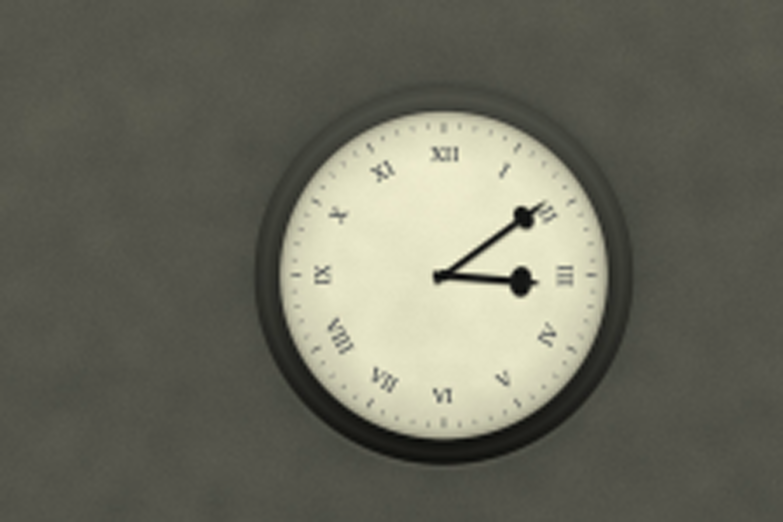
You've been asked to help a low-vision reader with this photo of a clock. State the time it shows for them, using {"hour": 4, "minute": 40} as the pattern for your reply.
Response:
{"hour": 3, "minute": 9}
